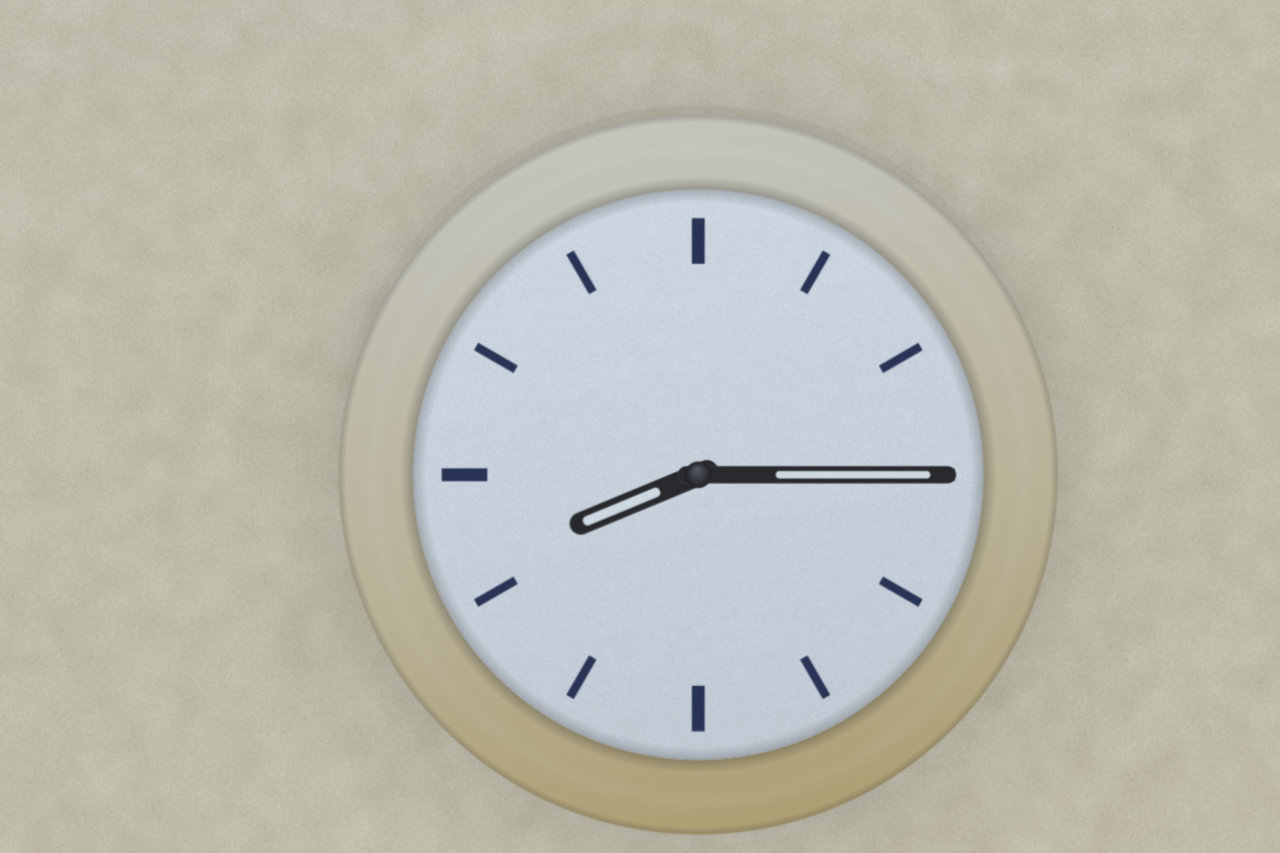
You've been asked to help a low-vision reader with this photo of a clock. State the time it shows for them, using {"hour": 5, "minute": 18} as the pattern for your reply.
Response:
{"hour": 8, "minute": 15}
